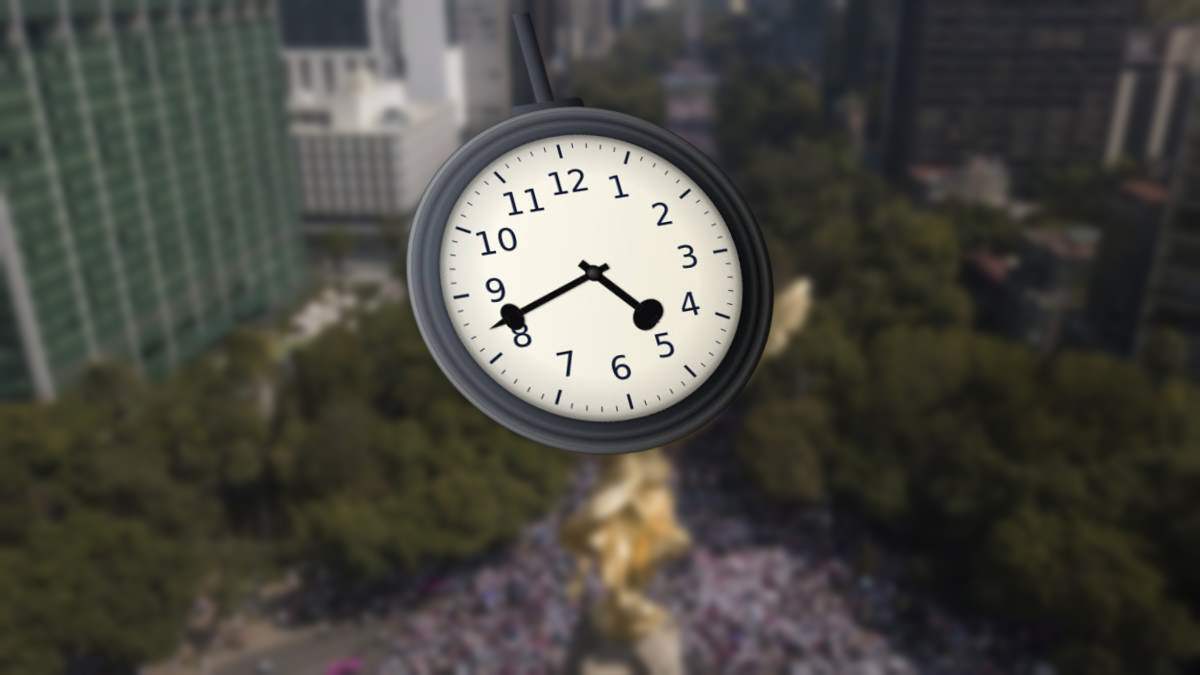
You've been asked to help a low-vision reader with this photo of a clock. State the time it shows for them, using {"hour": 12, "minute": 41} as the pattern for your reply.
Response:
{"hour": 4, "minute": 42}
